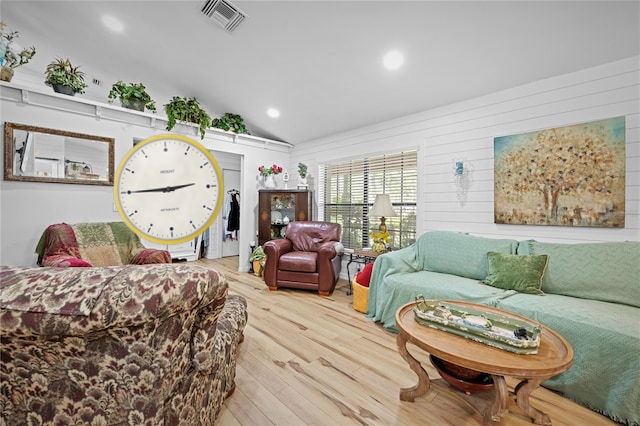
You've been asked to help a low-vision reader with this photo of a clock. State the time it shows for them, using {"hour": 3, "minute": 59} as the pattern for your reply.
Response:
{"hour": 2, "minute": 45}
